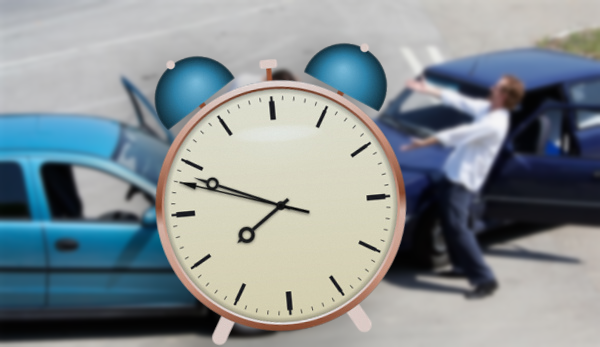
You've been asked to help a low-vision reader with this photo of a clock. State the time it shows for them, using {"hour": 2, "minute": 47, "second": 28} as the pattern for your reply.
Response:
{"hour": 7, "minute": 48, "second": 48}
